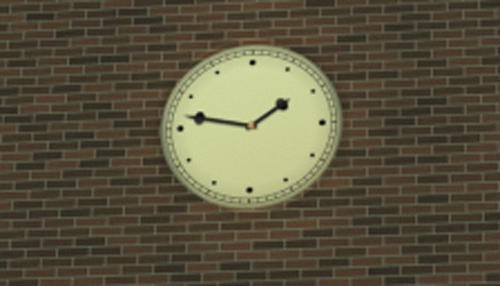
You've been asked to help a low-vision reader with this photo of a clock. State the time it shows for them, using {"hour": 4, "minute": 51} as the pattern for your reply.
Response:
{"hour": 1, "minute": 47}
